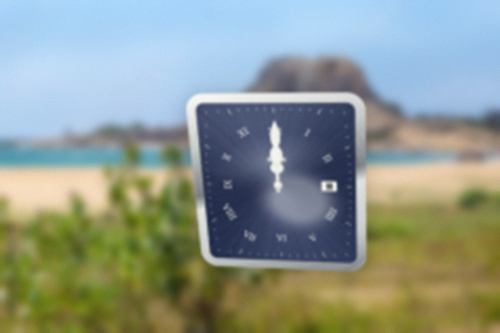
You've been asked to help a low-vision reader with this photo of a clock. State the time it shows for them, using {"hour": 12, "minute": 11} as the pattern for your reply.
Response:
{"hour": 12, "minute": 0}
